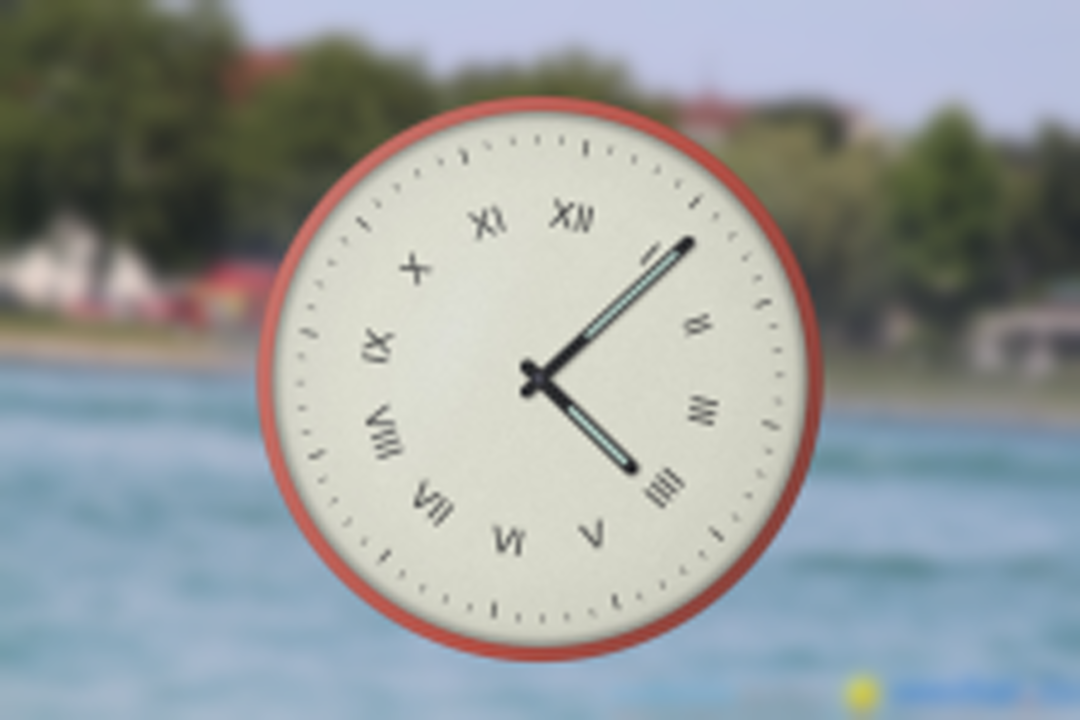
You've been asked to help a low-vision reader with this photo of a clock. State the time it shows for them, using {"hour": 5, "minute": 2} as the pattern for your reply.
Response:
{"hour": 4, "minute": 6}
